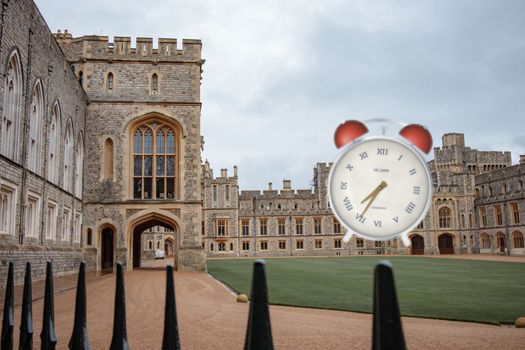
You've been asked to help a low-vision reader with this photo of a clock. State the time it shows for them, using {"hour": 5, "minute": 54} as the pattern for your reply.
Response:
{"hour": 7, "minute": 35}
